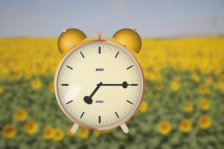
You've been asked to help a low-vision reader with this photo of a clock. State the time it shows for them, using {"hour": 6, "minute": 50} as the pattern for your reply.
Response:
{"hour": 7, "minute": 15}
